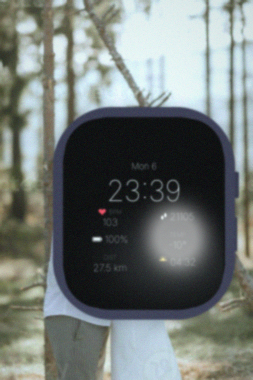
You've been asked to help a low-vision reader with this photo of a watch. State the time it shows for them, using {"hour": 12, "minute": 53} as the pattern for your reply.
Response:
{"hour": 23, "minute": 39}
